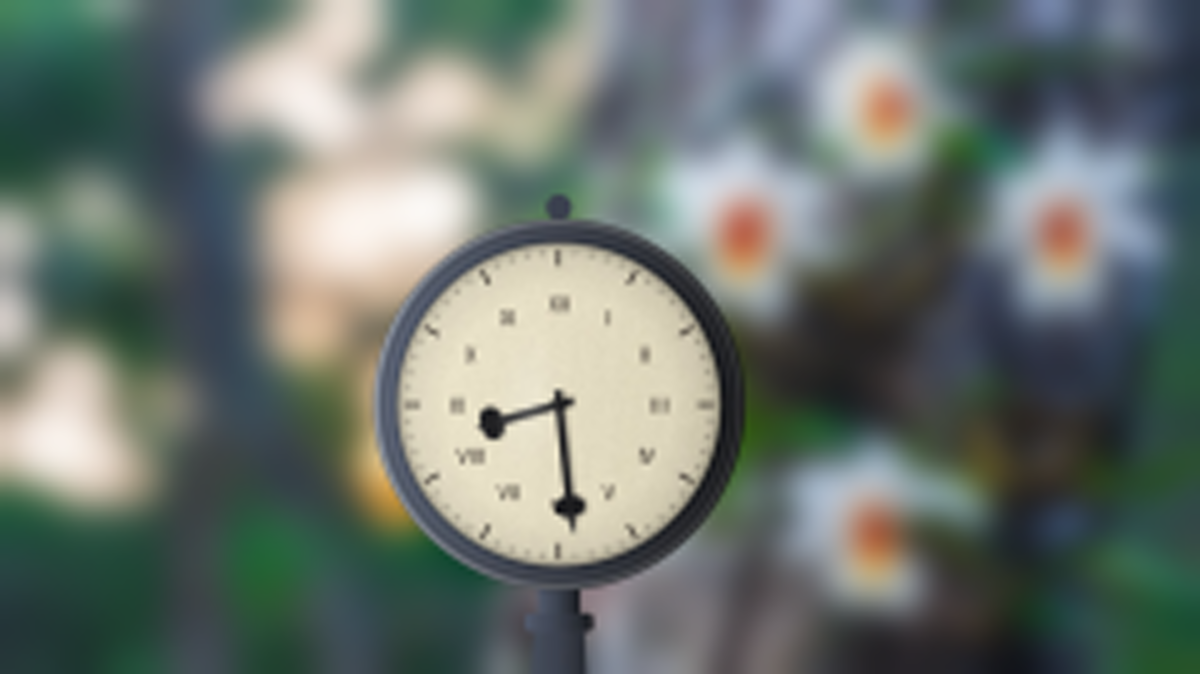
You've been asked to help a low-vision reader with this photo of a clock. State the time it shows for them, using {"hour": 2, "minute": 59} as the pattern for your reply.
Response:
{"hour": 8, "minute": 29}
